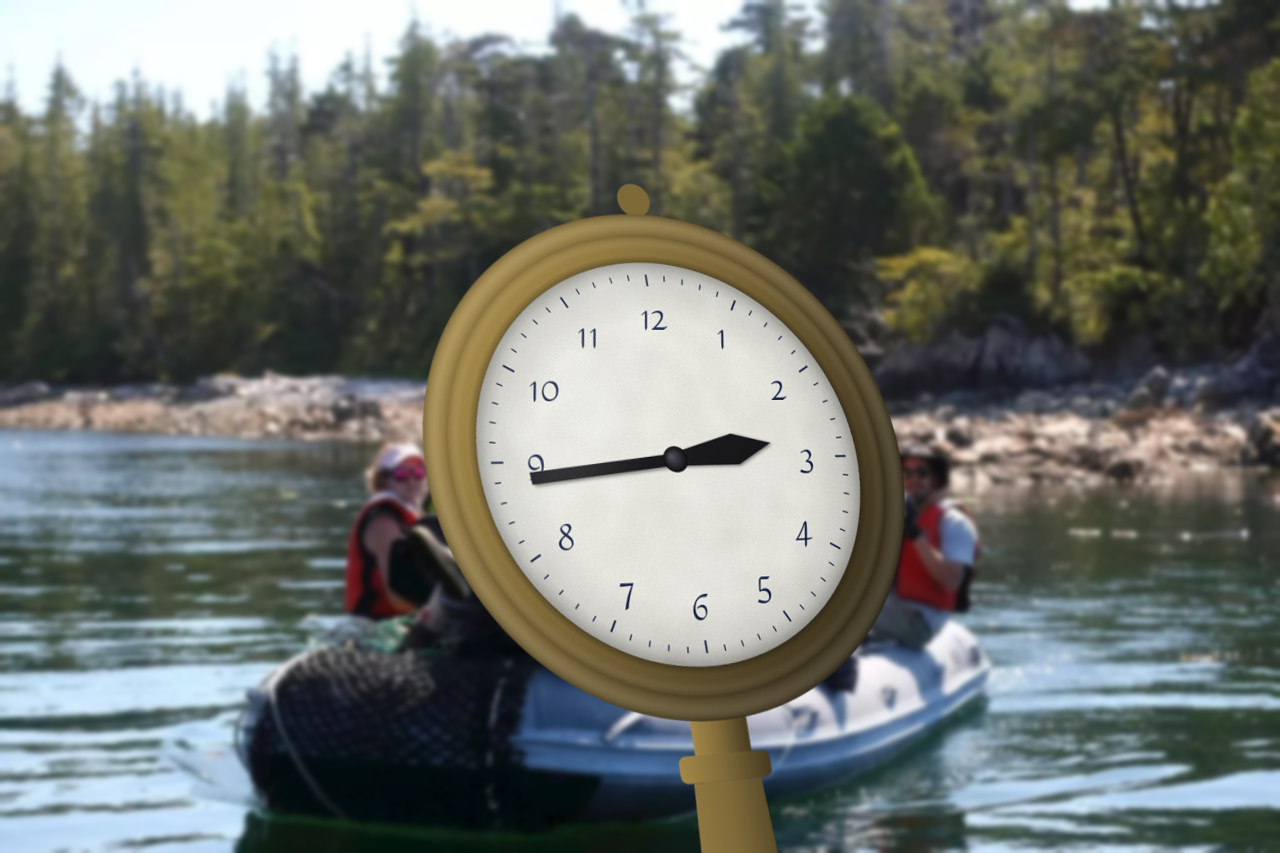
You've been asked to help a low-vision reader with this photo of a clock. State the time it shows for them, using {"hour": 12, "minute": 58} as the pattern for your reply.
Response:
{"hour": 2, "minute": 44}
